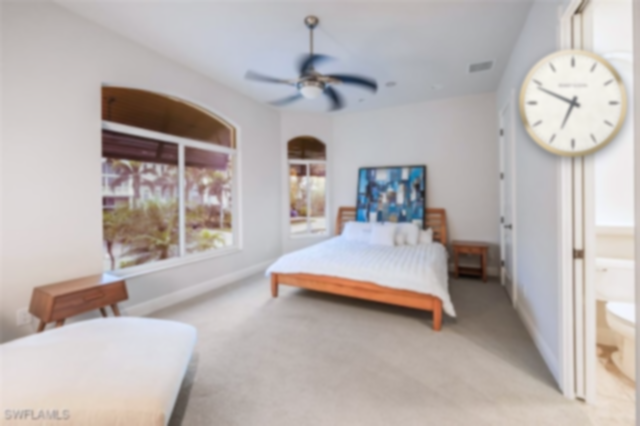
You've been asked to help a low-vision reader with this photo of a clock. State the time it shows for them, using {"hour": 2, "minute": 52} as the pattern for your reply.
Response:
{"hour": 6, "minute": 49}
